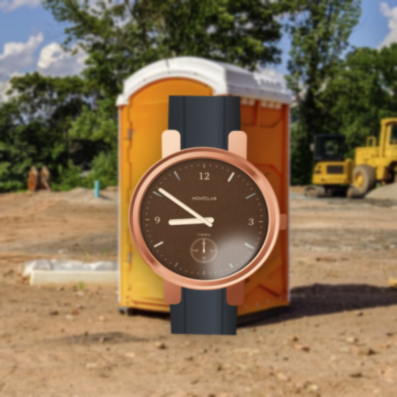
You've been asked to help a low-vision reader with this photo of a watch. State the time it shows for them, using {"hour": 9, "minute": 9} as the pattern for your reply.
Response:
{"hour": 8, "minute": 51}
